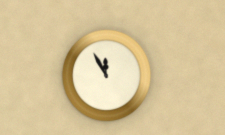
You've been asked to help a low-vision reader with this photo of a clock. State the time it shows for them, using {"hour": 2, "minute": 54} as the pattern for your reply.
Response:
{"hour": 11, "minute": 55}
